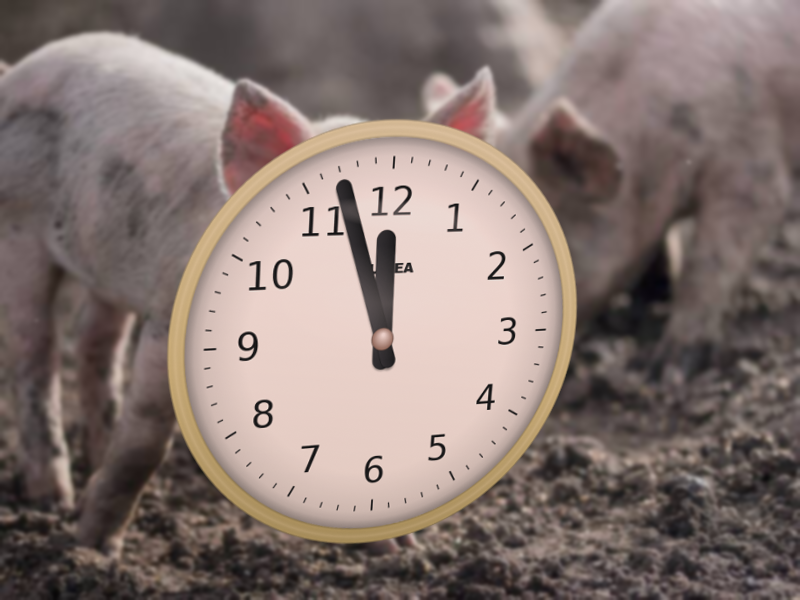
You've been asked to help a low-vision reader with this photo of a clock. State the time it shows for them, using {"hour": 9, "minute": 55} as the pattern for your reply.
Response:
{"hour": 11, "minute": 57}
